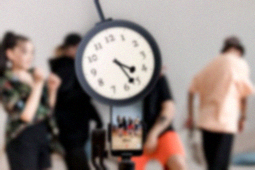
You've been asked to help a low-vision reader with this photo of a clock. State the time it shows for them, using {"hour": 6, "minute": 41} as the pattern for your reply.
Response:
{"hour": 4, "minute": 27}
